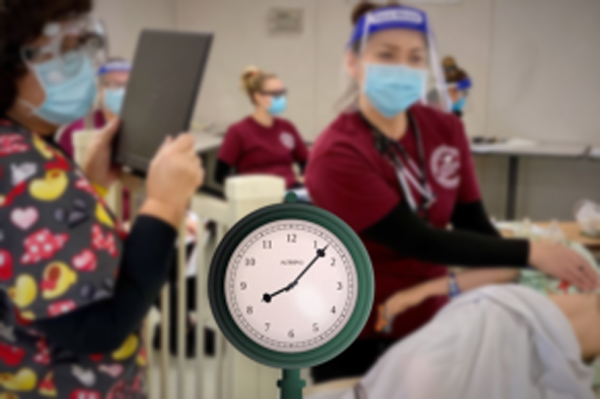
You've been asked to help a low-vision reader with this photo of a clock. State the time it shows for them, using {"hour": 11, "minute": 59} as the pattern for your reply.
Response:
{"hour": 8, "minute": 7}
